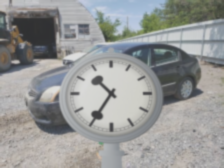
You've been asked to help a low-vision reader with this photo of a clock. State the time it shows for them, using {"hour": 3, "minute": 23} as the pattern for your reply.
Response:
{"hour": 10, "minute": 35}
